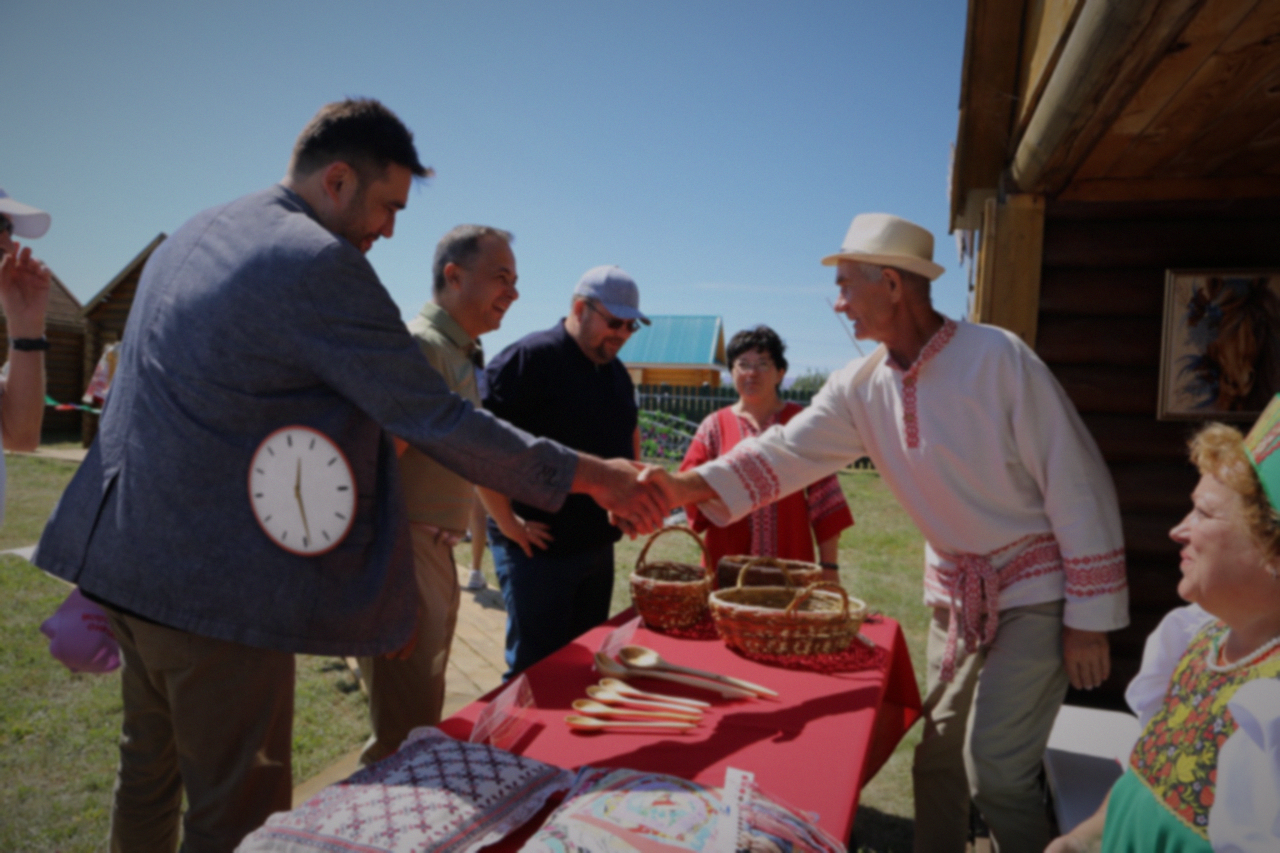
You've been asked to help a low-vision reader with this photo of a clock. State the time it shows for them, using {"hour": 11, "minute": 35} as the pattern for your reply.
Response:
{"hour": 12, "minute": 29}
